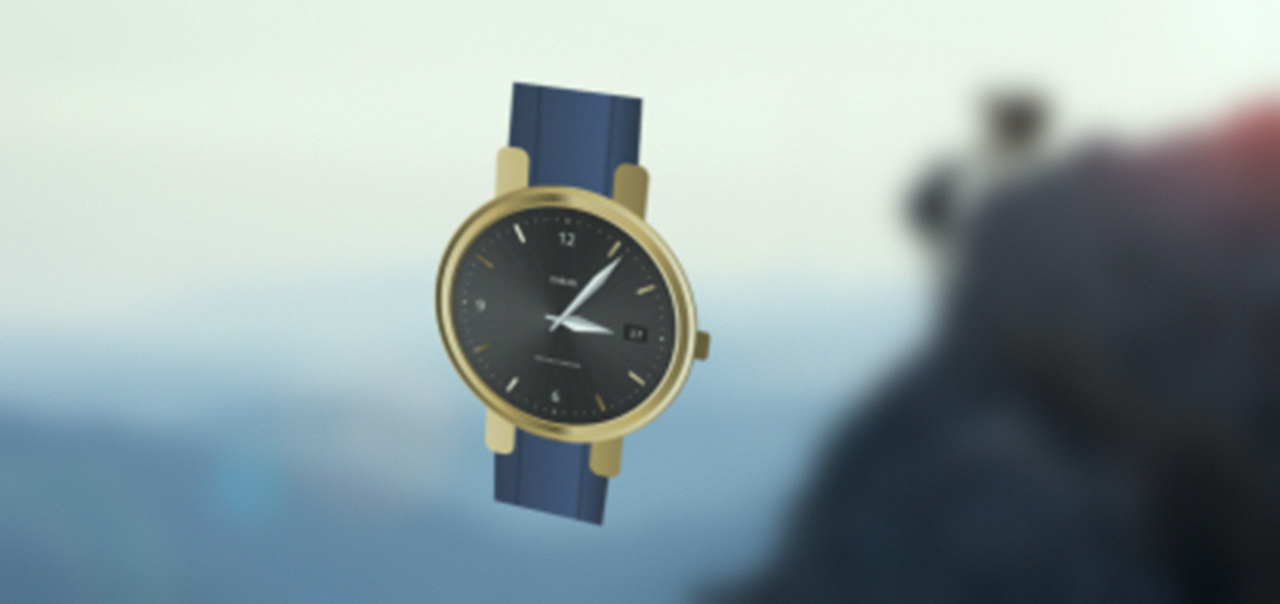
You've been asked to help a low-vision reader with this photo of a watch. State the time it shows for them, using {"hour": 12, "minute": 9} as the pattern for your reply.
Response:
{"hour": 3, "minute": 6}
